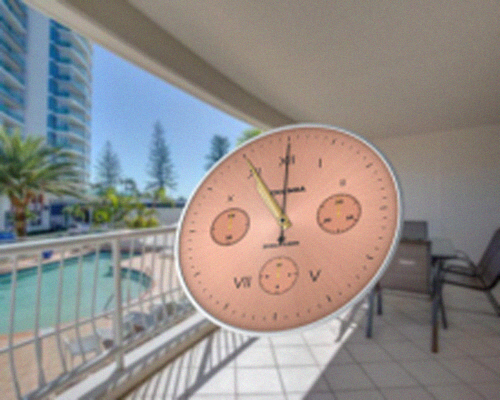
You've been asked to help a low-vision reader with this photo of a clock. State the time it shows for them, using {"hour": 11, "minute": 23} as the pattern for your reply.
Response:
{"hour": 10, "minute": 55}
